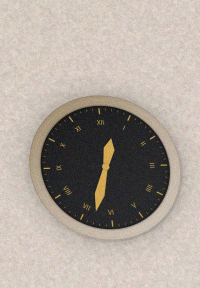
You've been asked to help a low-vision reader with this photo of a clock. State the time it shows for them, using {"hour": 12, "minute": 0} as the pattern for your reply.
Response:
{"hour": 12, "minute": 33}
